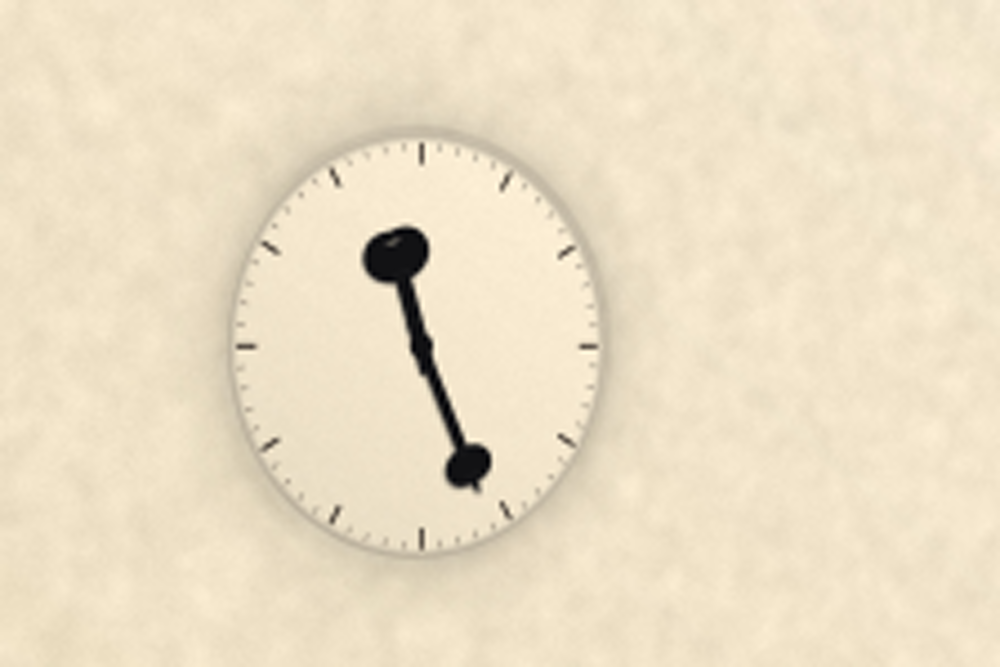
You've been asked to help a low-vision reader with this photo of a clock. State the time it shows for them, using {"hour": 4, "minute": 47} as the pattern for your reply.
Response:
{"hour": 11, "minute": 26}
